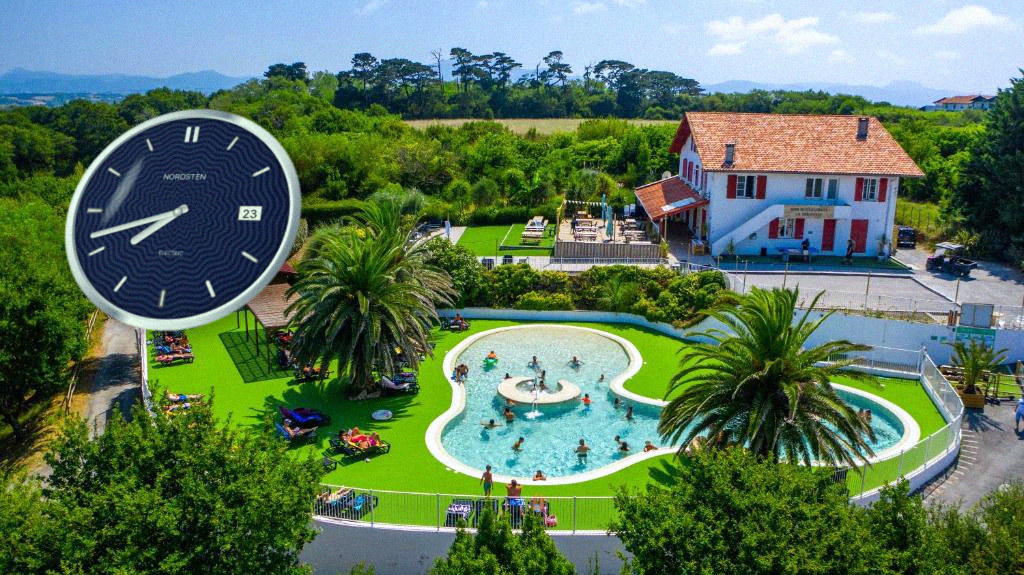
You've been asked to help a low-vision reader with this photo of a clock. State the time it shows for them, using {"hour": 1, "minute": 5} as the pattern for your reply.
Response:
{"hour": 7, "minute": 42}
